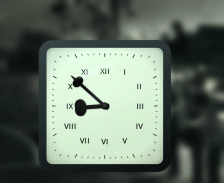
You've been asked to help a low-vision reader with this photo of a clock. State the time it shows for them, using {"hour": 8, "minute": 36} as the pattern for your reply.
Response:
{"hour": 8, "minute": 52}
